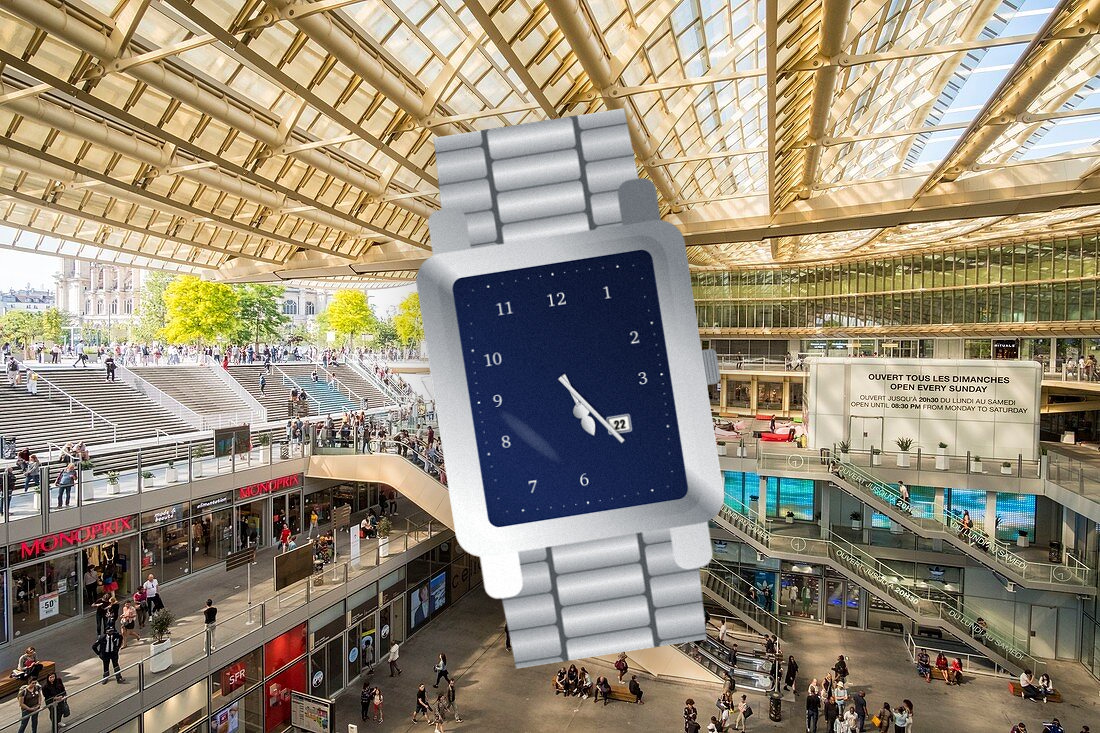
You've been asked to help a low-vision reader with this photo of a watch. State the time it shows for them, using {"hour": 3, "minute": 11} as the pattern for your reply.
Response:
{"hour": 5, "minute": 24}
